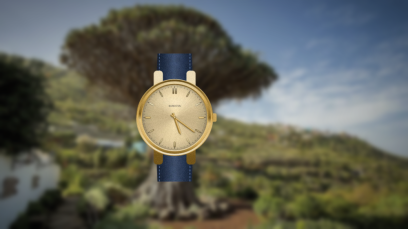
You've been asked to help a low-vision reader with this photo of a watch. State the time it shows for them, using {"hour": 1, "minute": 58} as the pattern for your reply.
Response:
{"hour": 5, "minute": 21}
